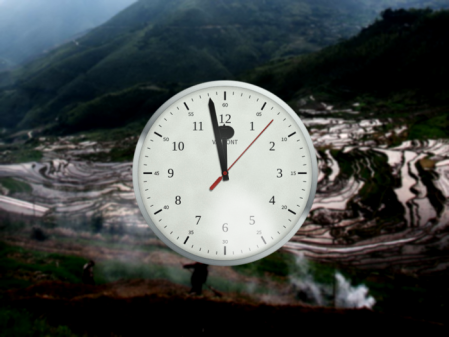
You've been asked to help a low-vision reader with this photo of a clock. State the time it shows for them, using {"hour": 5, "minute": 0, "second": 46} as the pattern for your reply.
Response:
{"hour": 11, "minute": 58, "second": 7}
